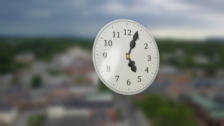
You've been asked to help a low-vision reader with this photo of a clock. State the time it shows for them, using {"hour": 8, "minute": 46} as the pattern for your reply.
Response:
{"hour": 5, "minute": 4}
